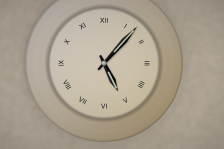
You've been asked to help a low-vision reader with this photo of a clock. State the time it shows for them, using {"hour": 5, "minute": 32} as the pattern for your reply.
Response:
{"hour": 5, "minute": 7}
